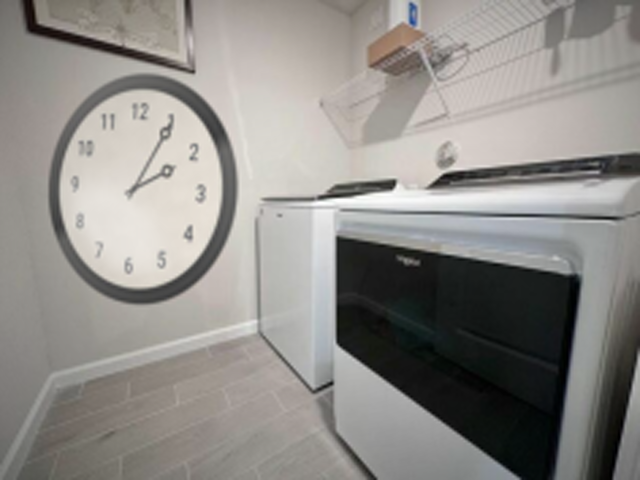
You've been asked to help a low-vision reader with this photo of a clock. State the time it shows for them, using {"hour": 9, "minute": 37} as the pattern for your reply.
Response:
{"hour": 2, "minute": 5}
